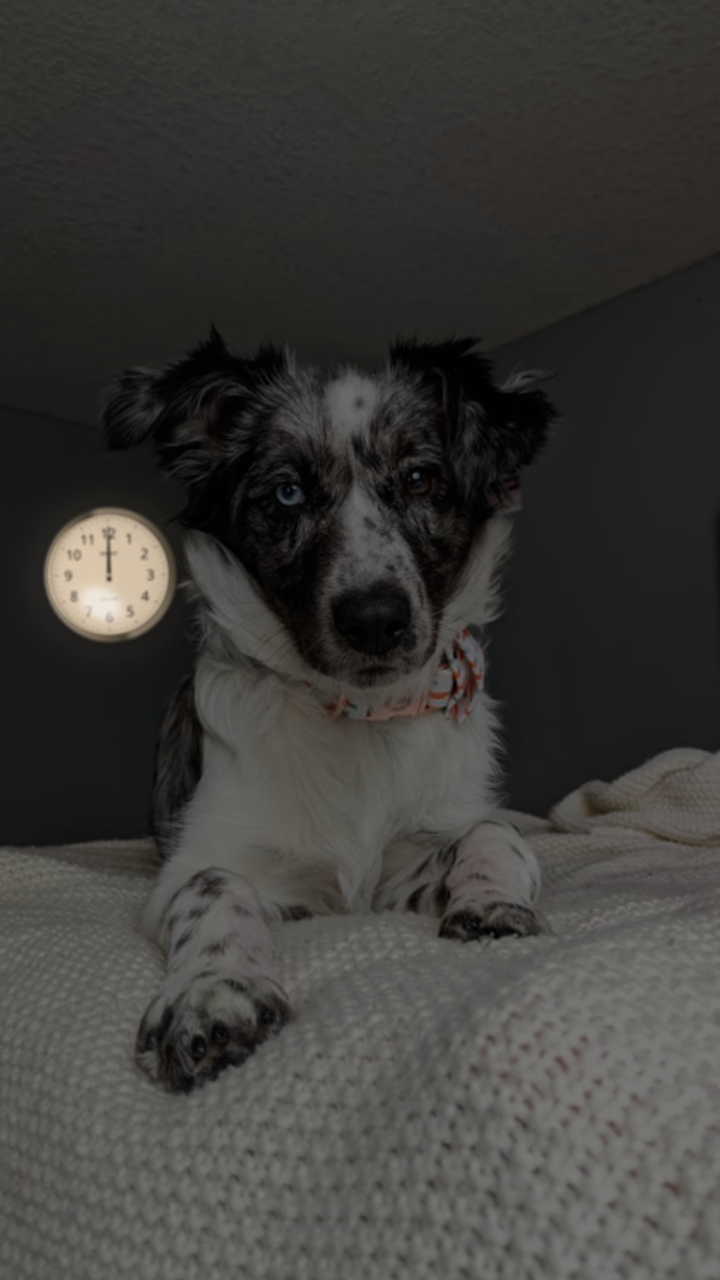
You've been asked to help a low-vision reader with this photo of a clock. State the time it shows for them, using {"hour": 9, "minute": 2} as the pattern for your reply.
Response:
{"hour": 12, "minute": 0}
